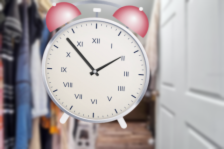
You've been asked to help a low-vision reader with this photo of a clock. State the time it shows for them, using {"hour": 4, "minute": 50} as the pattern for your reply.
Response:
{"hour": 1, "minute": 53}
